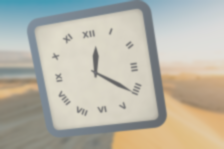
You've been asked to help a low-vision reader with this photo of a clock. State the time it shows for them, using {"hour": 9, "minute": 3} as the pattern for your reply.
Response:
{"hour": 12, "minute": 21}
